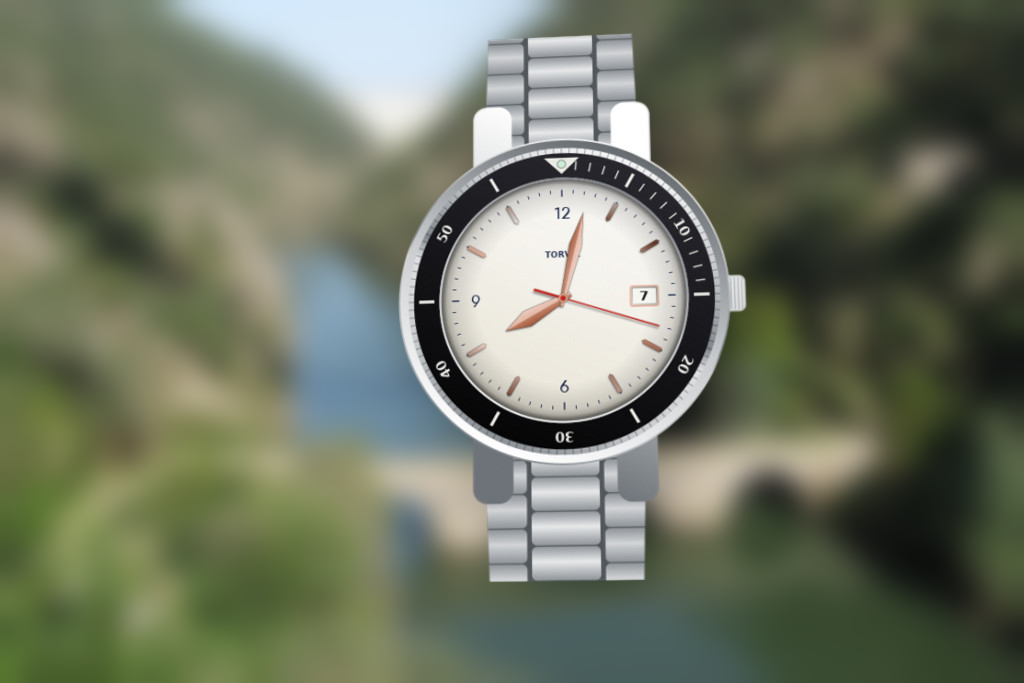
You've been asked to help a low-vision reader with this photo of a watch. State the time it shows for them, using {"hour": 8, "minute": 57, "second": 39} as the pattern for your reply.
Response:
{"hour": 8, "minute": 2, "second": 18}
